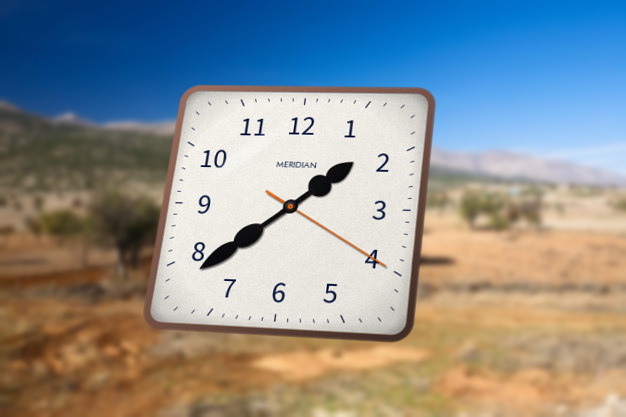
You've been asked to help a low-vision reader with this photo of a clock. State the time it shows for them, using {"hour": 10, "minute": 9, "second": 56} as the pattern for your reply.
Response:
{"hour": 1, "minute": 38, "second": 20}
